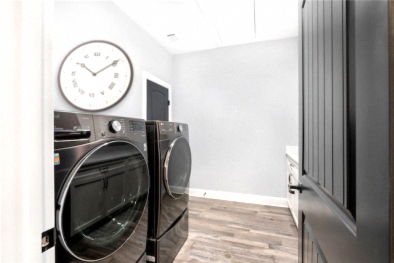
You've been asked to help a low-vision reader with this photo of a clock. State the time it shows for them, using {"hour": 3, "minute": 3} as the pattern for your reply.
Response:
{"hour": 10, "minute": 9}
